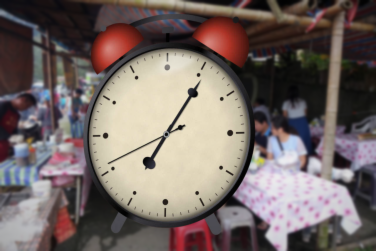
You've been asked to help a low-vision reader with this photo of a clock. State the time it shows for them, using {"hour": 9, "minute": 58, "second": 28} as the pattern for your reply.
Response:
{"hour": 7, "minute": 5, "second": 41}
